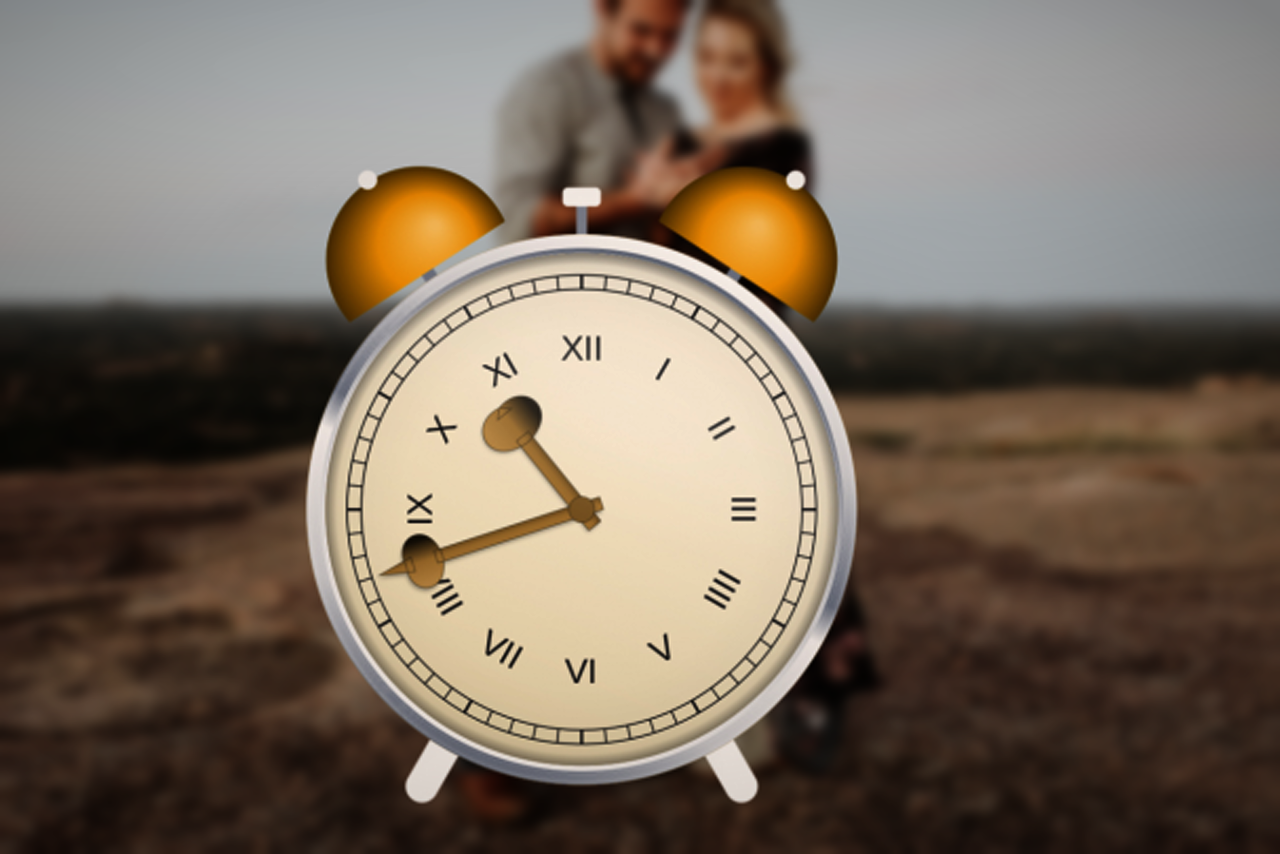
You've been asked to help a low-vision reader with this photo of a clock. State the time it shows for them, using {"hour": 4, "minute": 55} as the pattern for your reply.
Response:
{"hour": 10, "minute": 42}
